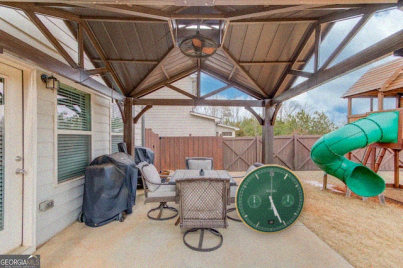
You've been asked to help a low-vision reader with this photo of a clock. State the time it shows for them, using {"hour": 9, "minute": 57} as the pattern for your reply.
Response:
{"hour": 5, "minute": 26}
